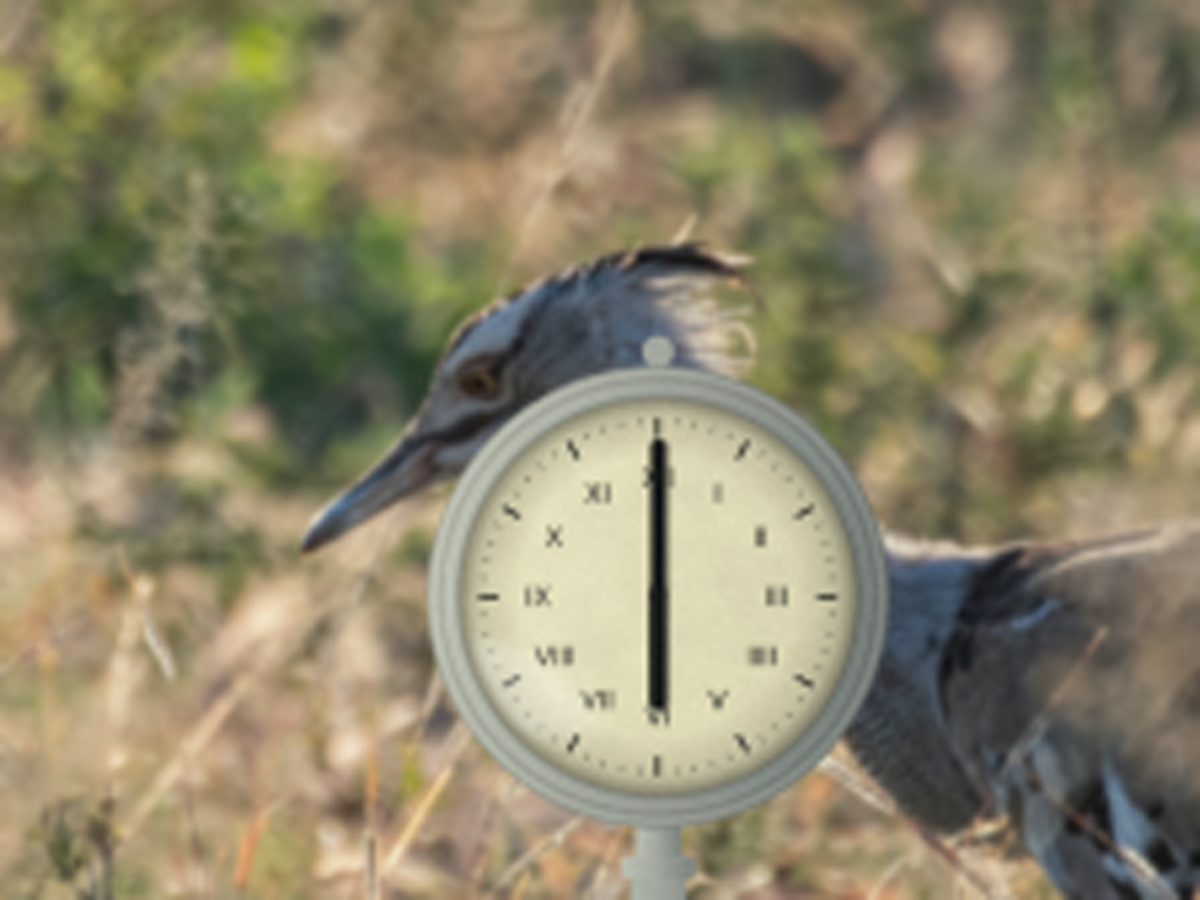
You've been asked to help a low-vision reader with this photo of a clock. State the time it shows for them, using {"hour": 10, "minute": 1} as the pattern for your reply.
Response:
{"hour": 6, "minute": 0}
